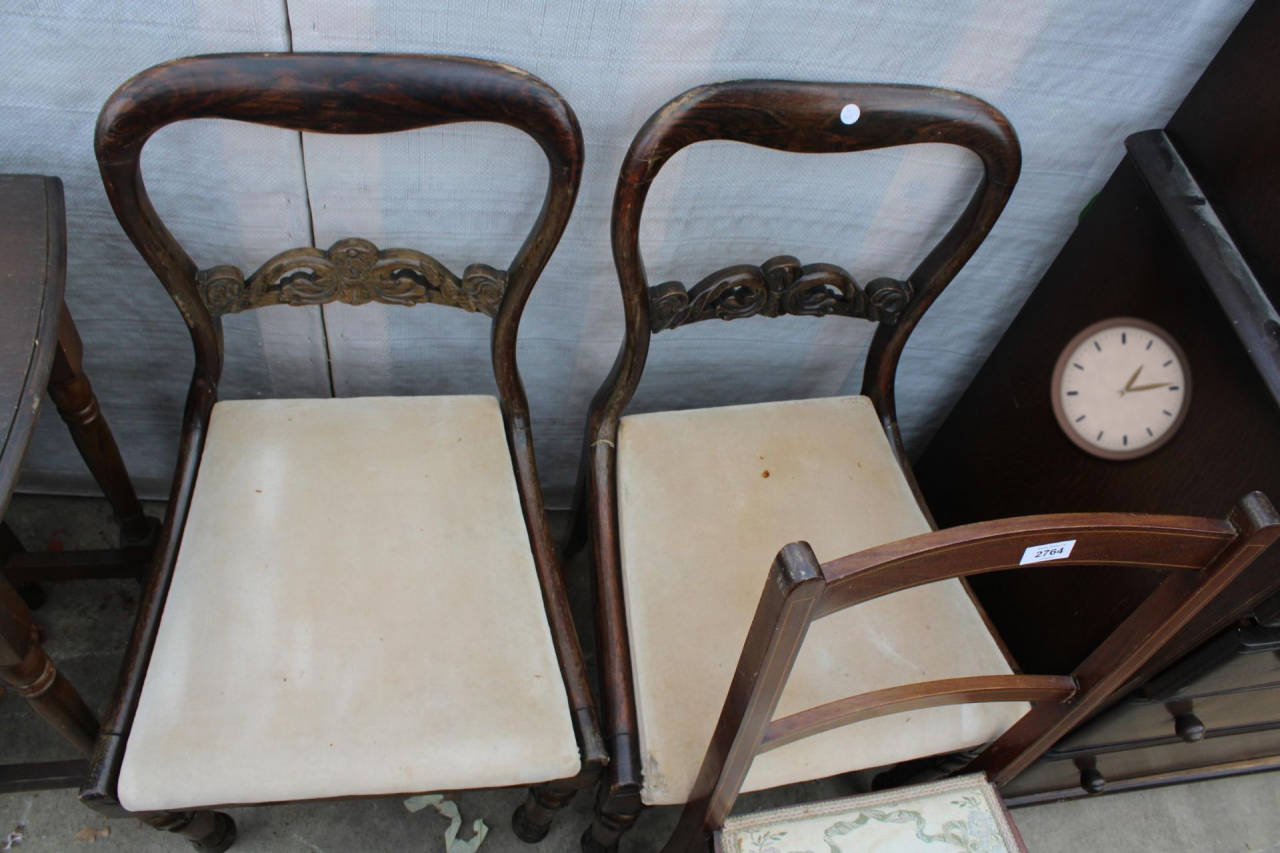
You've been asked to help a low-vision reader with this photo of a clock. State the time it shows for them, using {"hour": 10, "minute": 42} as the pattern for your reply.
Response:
{"hour": 1, "minute": 14}
